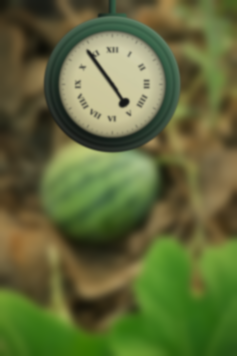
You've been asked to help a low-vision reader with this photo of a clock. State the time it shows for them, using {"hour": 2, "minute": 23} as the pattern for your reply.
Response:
{"hour": 4, "minute": 54}
